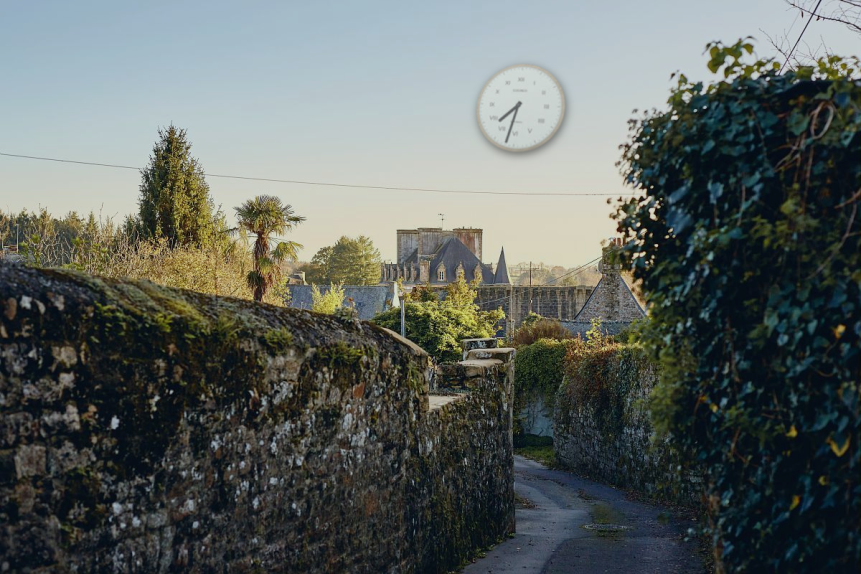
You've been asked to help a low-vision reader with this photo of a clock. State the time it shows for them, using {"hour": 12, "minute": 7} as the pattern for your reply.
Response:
{"hour": 7, "minute": 32}
